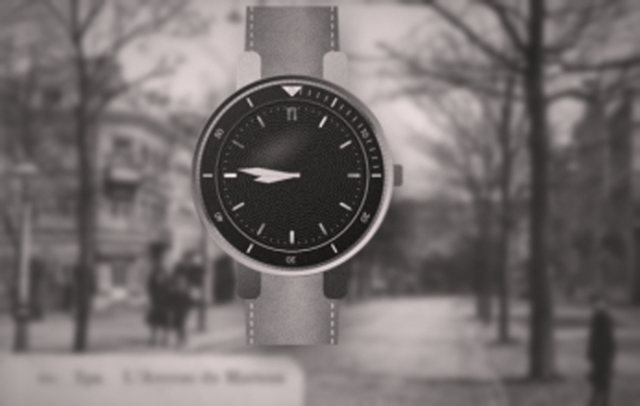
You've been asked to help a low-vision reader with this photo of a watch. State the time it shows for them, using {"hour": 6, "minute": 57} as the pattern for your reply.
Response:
{"hour": 8, "minute": 46}
